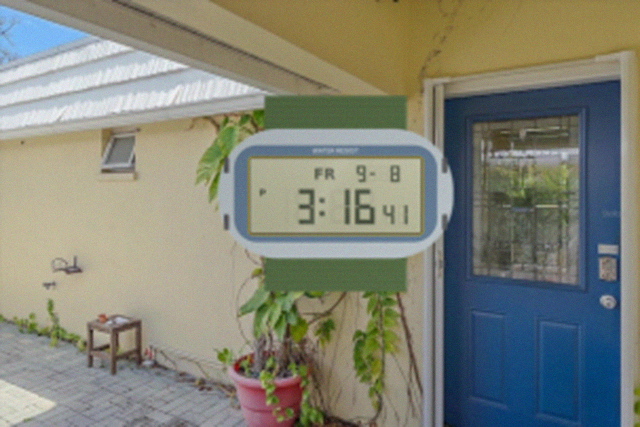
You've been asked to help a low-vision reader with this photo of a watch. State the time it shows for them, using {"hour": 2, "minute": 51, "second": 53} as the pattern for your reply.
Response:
{"hour": 3, "minute": 16, "second": 41}
